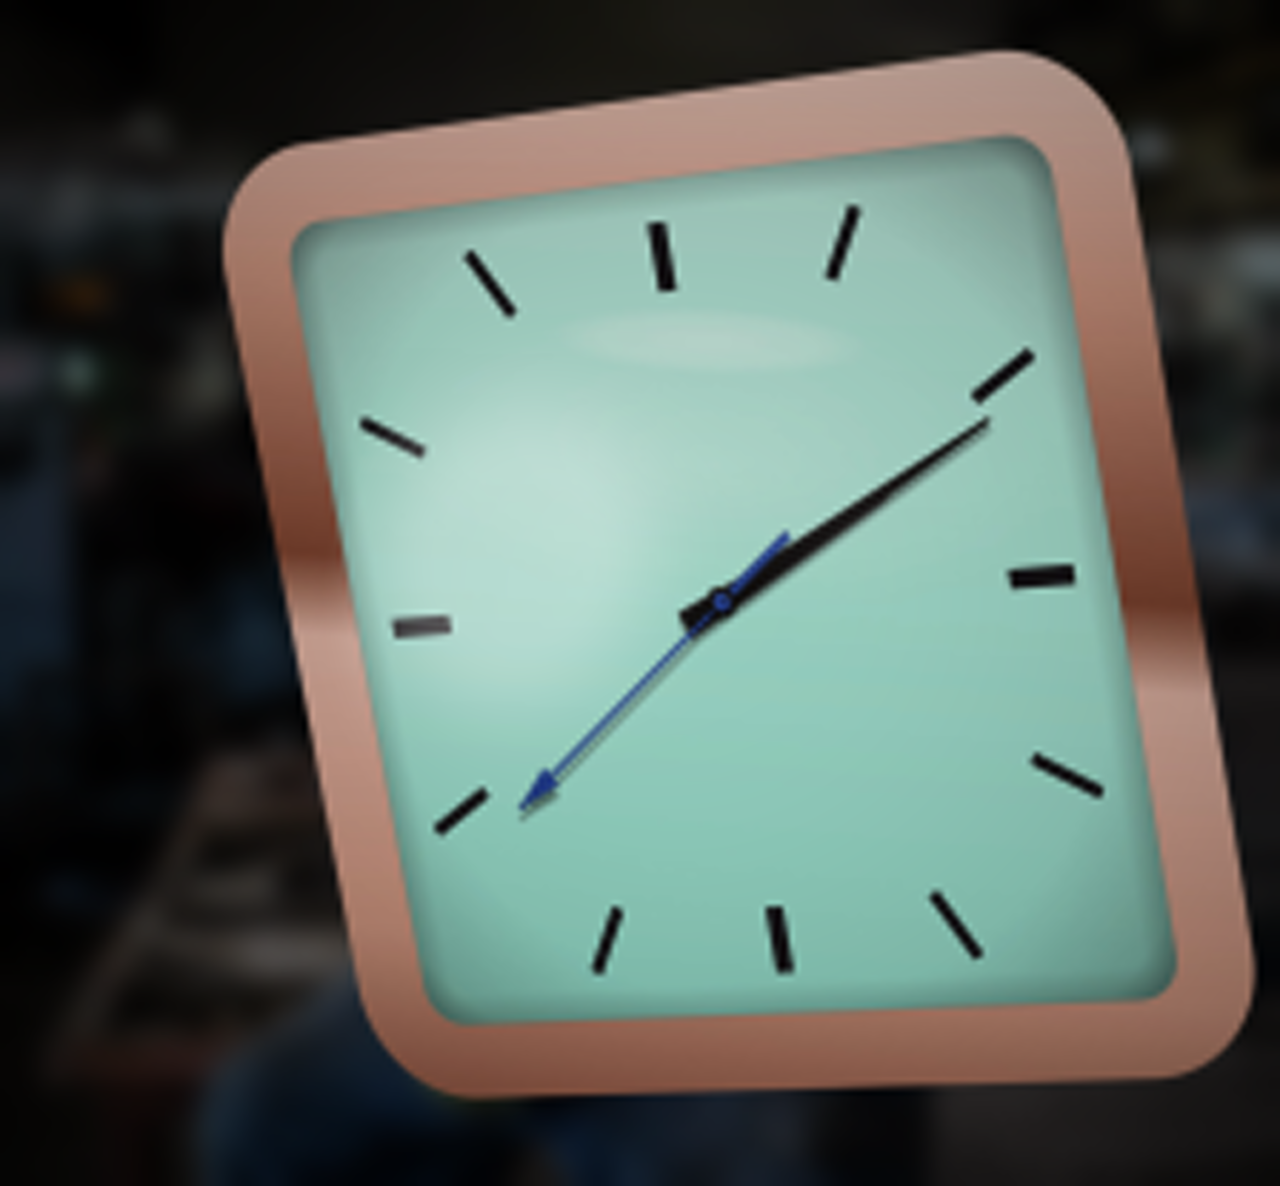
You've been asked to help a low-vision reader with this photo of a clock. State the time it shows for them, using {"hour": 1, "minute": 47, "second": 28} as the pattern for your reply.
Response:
{"hour": 2, "minute": 10, "second": 39}
